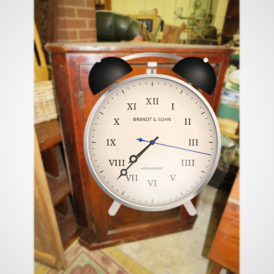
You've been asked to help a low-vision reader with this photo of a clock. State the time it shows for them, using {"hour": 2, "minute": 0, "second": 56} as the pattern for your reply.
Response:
{"hour": 7, "minute": 37, "second": 17}
